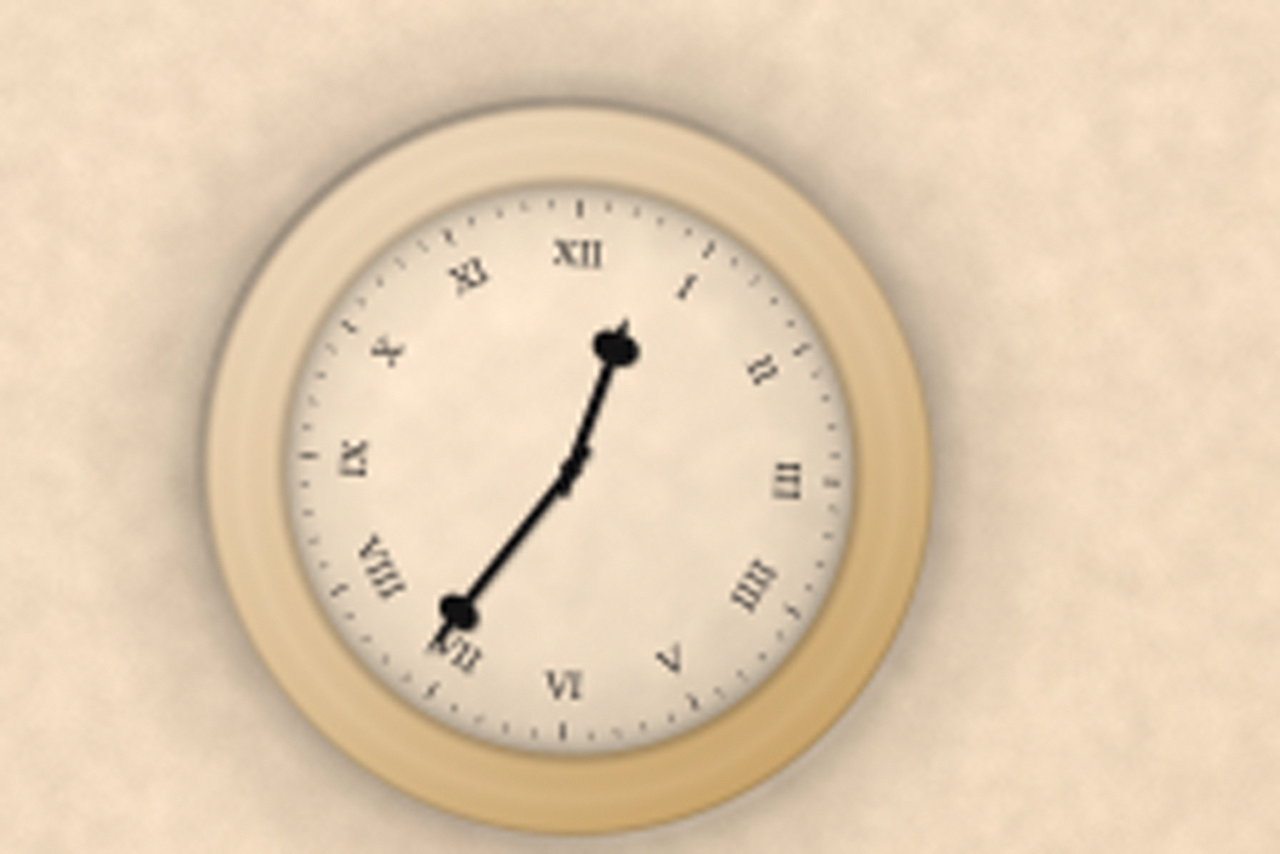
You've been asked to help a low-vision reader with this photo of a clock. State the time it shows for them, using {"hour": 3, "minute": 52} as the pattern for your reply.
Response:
{"hour": 12, "minute": 36}
